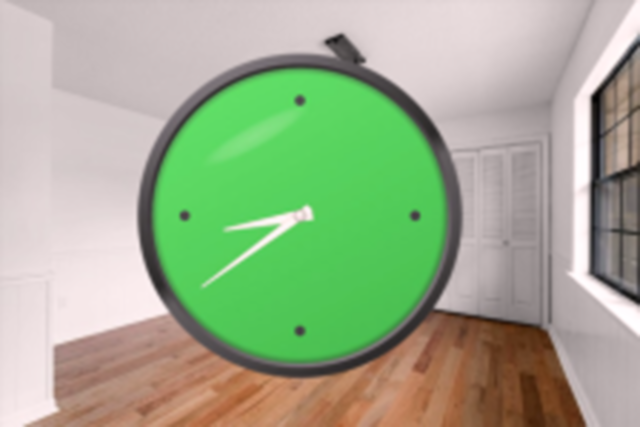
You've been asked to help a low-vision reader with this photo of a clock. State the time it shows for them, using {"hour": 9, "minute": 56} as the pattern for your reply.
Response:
{"hour": 8, "minute": 39}
